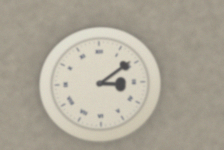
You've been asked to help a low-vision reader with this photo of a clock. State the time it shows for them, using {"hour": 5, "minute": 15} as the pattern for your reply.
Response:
{"hour": 3, "minute": 9}
